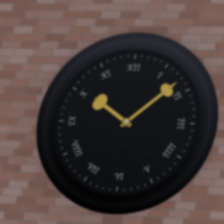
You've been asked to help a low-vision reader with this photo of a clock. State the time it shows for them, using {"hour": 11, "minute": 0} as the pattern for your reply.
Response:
{"hour": 10, "minute": 8}
